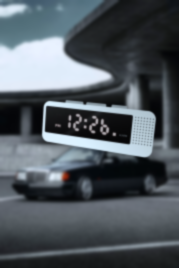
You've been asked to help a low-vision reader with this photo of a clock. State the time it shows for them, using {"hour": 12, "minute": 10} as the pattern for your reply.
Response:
{"hour": 12, "minute": 26}
